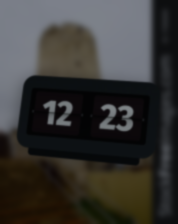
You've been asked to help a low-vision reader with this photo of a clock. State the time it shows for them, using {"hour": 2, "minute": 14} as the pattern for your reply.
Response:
{"hour": 12, "minute": 23}
